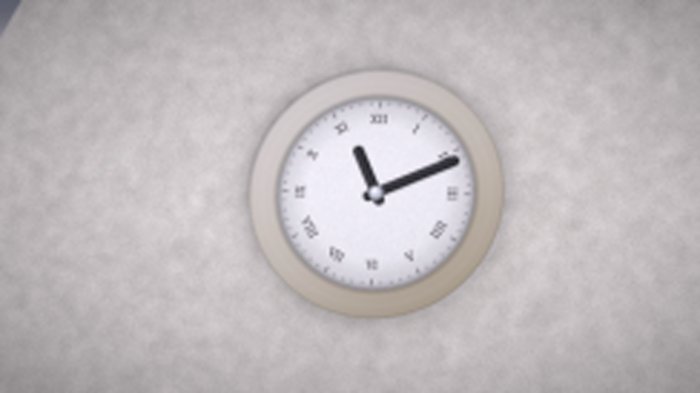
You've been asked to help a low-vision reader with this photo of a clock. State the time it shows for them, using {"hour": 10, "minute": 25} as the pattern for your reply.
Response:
{"hour": 11, "minute": 11}
